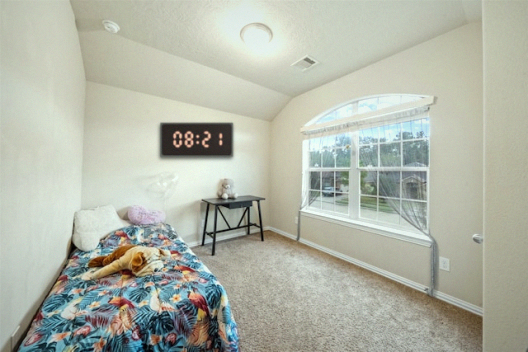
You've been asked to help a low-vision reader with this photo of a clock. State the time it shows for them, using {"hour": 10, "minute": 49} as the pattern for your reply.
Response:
{"hour": 8, "minute": 21}
